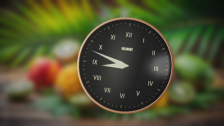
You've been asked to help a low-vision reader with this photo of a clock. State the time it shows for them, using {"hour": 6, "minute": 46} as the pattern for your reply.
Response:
{"hour": 8, "minute": 48}
